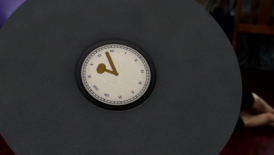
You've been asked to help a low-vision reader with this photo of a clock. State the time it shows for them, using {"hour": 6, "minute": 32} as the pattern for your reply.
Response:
{"hour": 9, "minute": 58}
